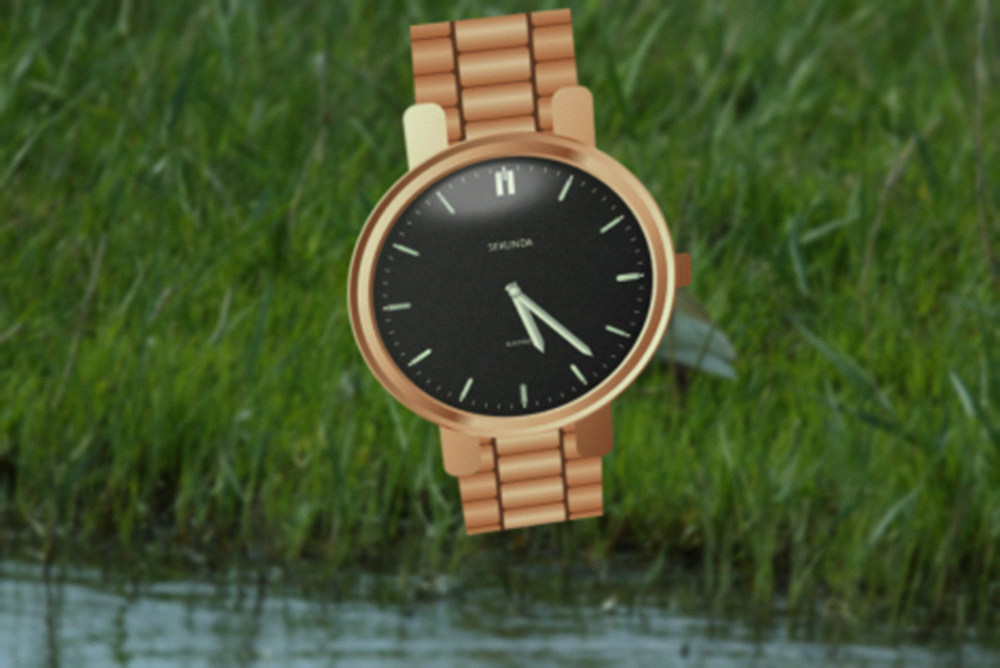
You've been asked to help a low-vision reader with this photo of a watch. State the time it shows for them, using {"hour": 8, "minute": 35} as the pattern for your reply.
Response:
{"hour": 5, "minute": 23}
